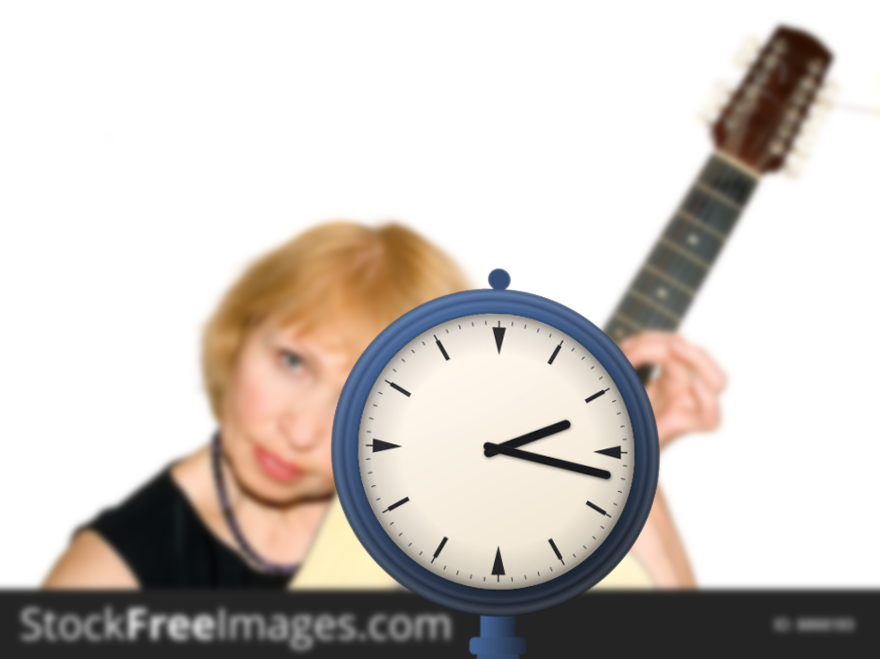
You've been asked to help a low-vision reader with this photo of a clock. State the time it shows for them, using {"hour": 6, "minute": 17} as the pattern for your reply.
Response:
{"hour": 2, "minute": 17}
